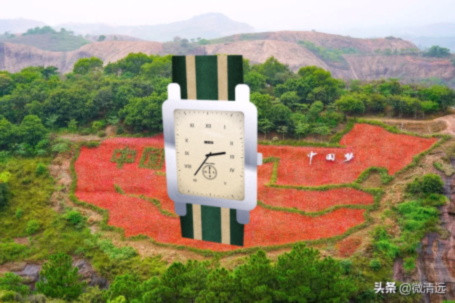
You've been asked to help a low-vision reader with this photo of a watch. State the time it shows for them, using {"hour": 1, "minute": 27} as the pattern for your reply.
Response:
{"hour": 2, "minute": 36}
